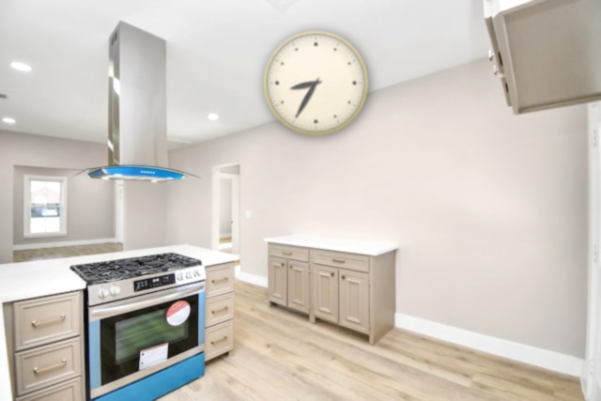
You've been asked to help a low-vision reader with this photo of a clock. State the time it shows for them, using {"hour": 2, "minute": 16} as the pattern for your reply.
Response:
{"hour": 8, "minute": 35}
